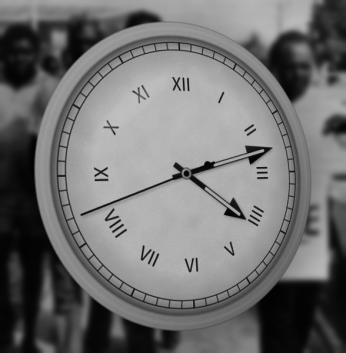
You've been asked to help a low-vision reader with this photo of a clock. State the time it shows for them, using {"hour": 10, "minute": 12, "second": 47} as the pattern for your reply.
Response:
{"hour": 4, "minute": 12, "second": 42}
